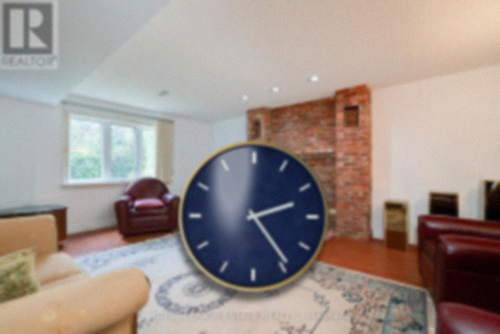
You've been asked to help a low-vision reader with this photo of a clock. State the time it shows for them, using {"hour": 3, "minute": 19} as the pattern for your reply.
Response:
{"hour": 2, "minute": 24}
